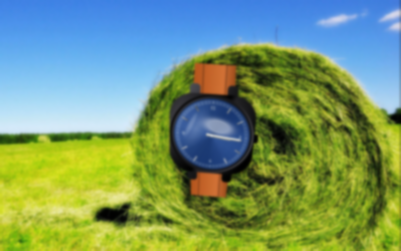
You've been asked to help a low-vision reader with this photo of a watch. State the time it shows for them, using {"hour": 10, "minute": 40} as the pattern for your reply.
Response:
{"hour": 3, "minute": 16}
